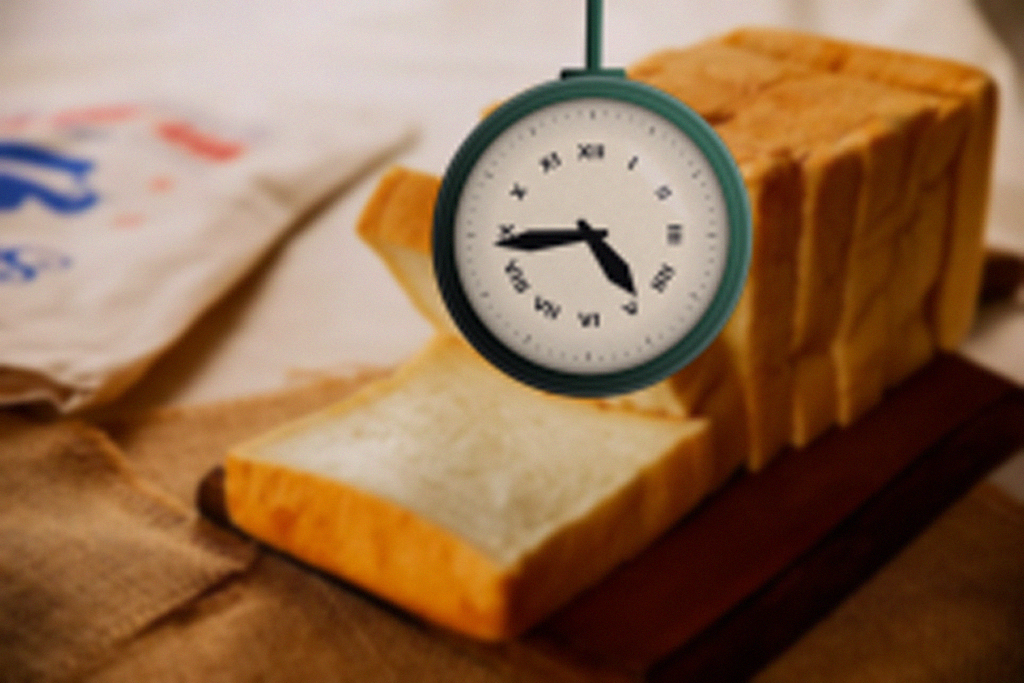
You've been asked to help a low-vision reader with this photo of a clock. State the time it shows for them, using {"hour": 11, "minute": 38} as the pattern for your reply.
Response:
{"hour": 4, "minute": 44}
